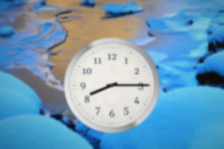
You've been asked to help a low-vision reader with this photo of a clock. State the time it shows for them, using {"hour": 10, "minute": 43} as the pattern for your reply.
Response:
{"hour": 8, "minute": 15}
